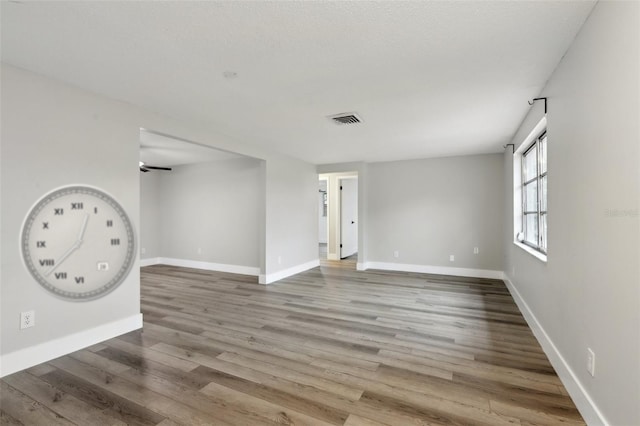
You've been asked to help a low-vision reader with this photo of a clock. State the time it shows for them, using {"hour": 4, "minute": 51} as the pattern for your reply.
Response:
{"hour": 12, "minute": 38}
